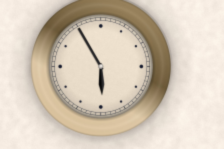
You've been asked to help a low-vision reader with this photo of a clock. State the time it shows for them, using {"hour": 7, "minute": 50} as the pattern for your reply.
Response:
{"hour": 5, "minute": 55}
